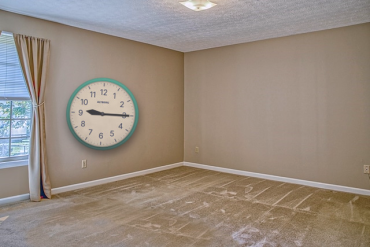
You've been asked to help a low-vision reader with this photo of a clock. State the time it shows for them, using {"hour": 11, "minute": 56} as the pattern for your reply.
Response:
{"hour": 9, "minute": 15}
